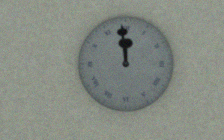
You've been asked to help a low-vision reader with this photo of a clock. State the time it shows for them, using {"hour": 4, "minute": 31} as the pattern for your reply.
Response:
{"hour": 11, "minute": 59}
